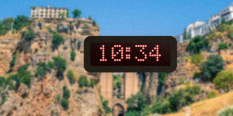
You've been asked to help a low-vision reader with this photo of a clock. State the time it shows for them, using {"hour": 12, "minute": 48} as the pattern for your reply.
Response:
{"hour": 10, "minute": 34}
